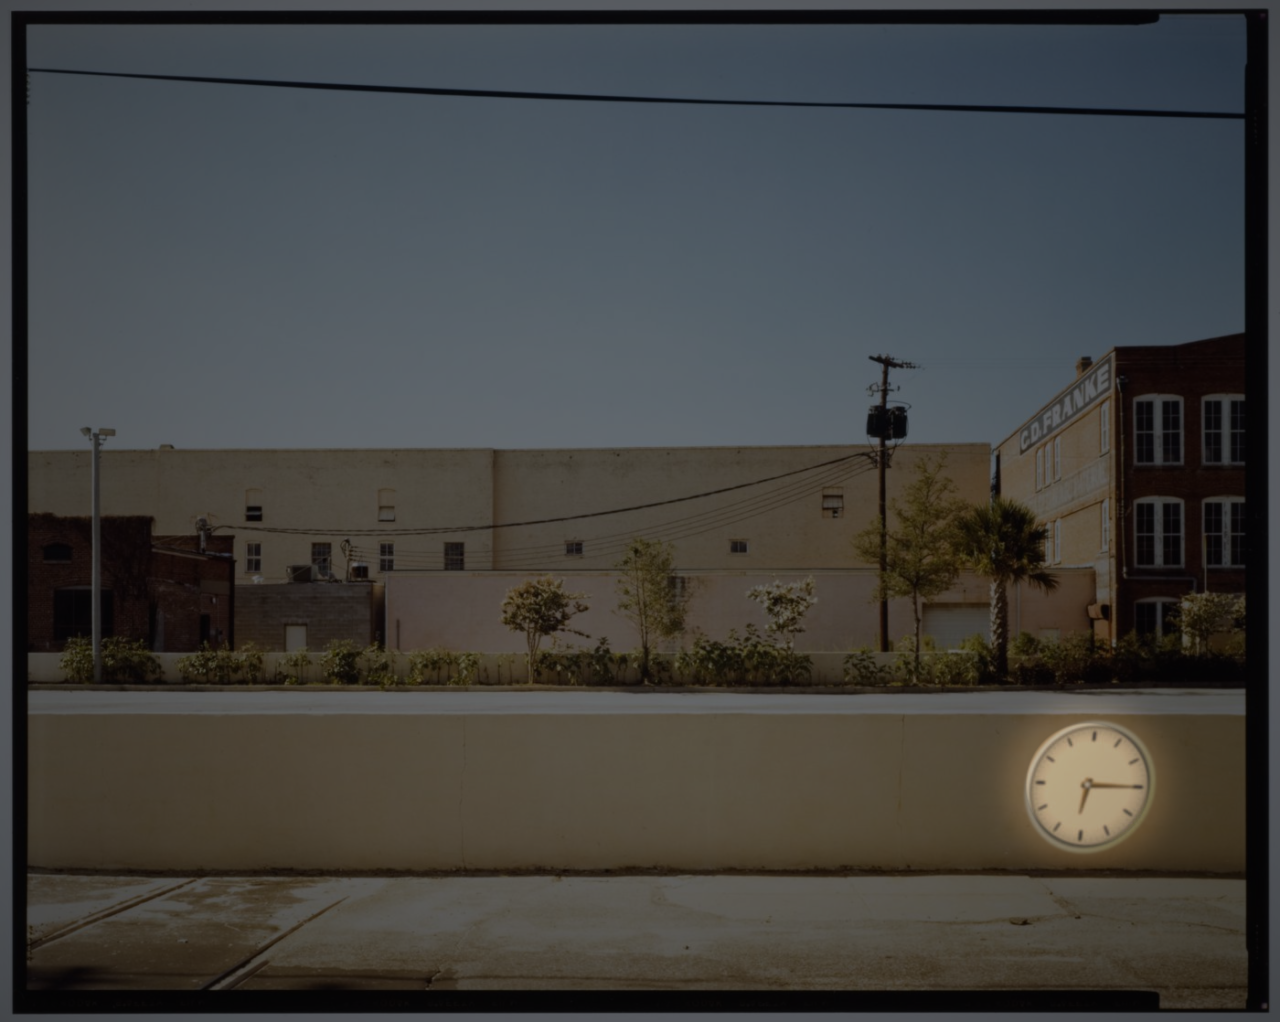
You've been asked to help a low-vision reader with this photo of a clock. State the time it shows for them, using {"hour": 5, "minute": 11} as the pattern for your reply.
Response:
{"hour": 6, "minute": 15}
